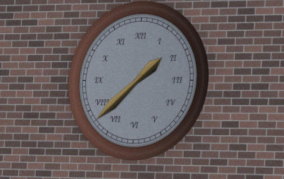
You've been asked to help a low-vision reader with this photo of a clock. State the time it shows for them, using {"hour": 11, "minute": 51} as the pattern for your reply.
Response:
{"hour": 1, "minute": 38}
